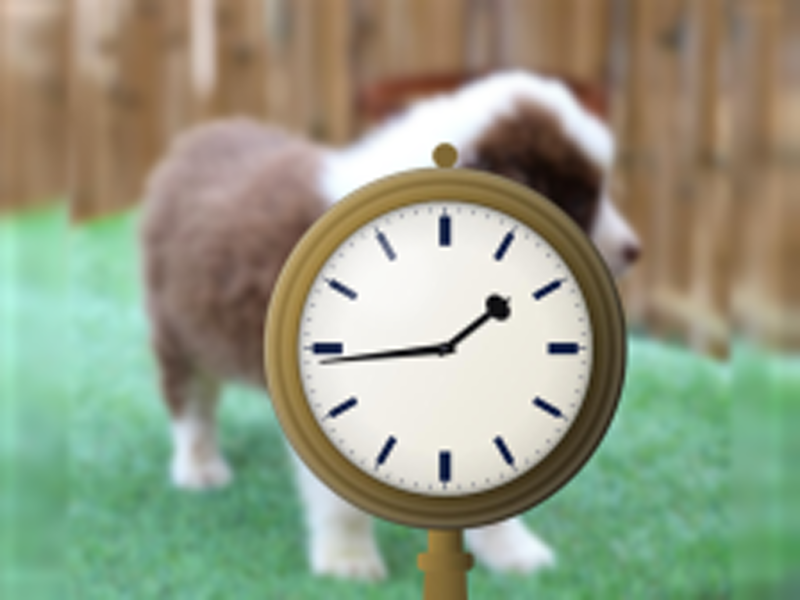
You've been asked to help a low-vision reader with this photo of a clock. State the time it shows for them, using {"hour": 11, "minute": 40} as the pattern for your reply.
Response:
{"hour": 1, "minute": 44}
